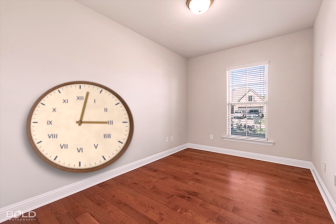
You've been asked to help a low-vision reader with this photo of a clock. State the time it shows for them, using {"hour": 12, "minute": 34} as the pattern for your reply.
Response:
{"hour": 3, "minute": 2}
